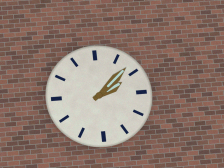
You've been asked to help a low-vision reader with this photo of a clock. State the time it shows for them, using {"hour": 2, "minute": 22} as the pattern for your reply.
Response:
{"hour": 2, "minute": 8}
